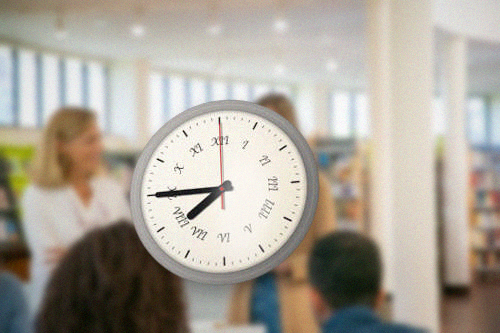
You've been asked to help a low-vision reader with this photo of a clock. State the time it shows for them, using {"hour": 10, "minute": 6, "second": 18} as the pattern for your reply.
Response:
{"hour": 7, "minute": 45, "second": 0}
